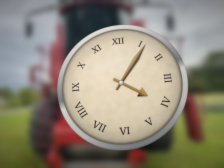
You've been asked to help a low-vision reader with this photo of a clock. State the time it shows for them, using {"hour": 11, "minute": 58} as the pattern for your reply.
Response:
{"hour": 4, "minute": 6}
